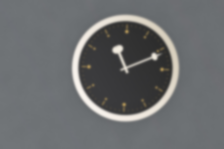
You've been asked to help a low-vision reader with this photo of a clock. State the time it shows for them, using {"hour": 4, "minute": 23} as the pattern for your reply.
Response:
{"hour": 11, "minute": 11}
